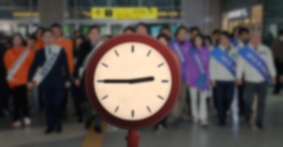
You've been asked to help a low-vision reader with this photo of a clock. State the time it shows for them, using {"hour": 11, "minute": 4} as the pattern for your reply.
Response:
{"hour": 2, "minute": 45}
